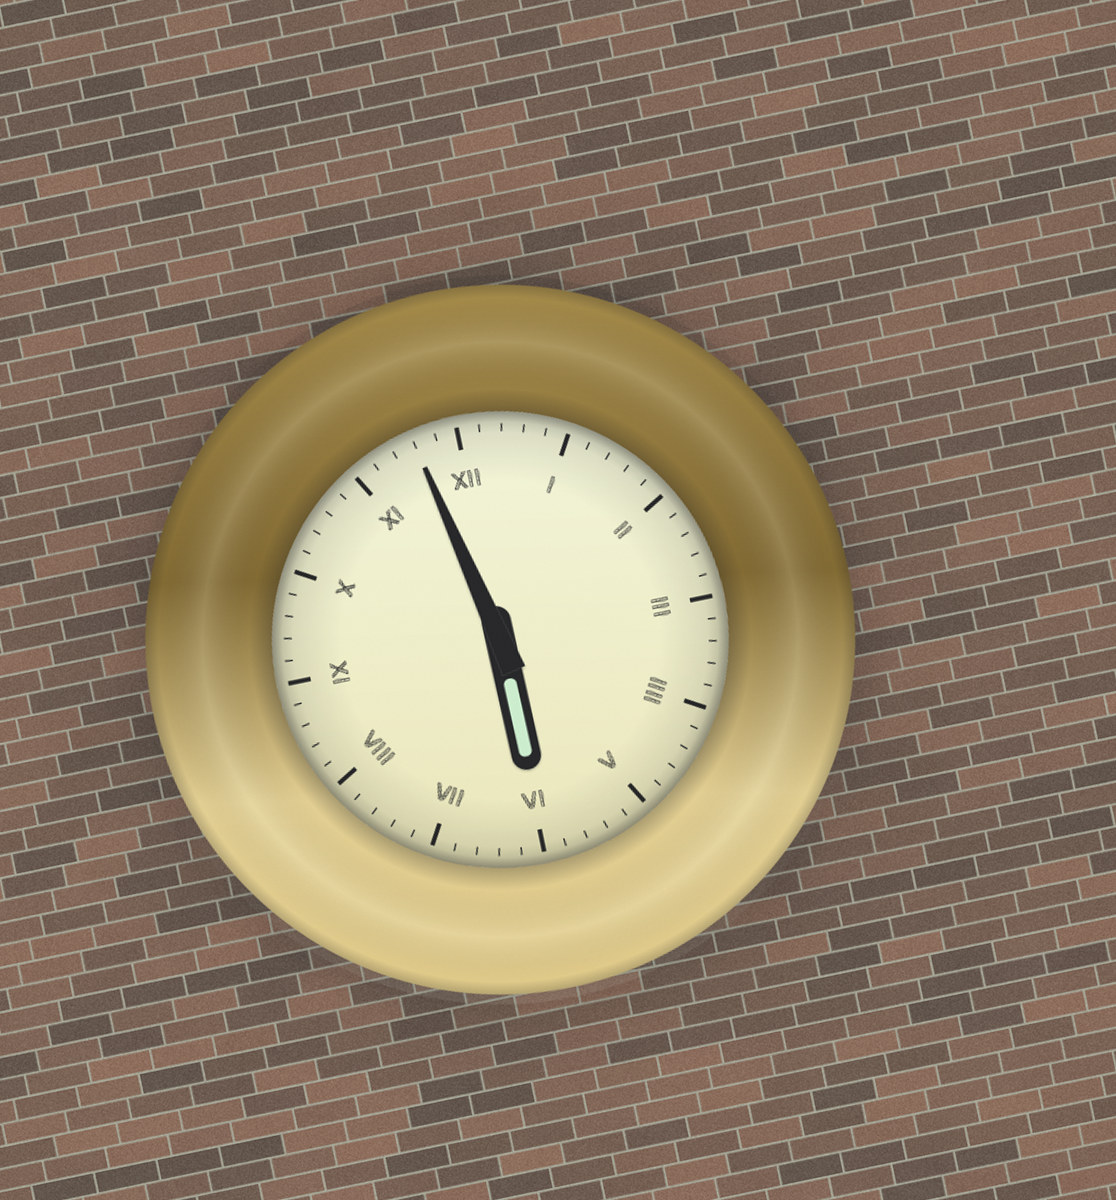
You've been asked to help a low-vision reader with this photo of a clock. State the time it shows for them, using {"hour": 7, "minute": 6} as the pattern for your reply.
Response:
{"hour": 5, "minute": 58}
